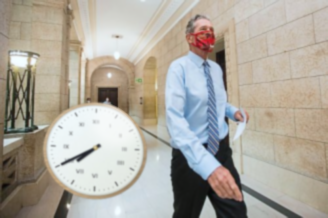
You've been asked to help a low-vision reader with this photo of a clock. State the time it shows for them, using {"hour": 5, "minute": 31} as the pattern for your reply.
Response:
{"hour": 7, "minute": 40}
